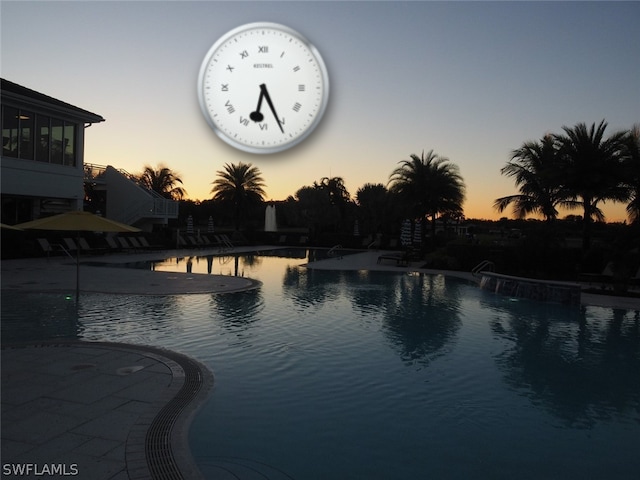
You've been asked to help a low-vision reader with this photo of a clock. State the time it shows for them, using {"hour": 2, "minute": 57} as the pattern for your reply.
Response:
{"hour": 6, "minute": 26}
